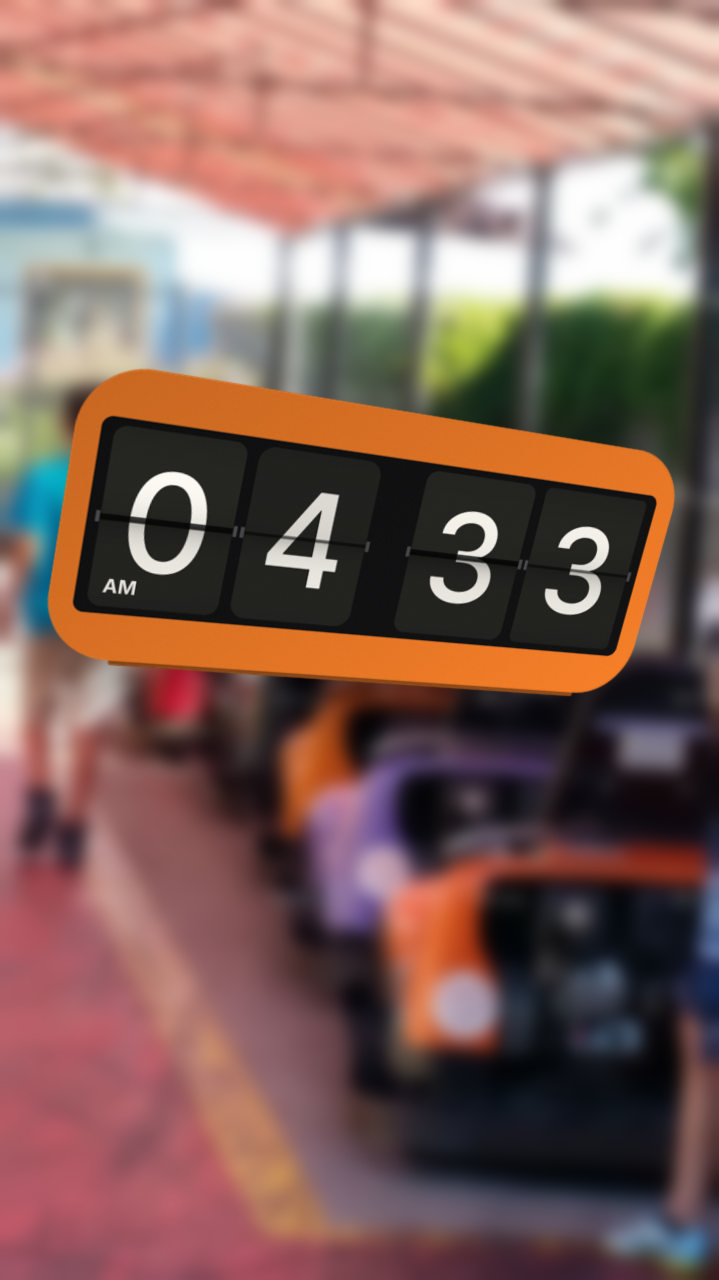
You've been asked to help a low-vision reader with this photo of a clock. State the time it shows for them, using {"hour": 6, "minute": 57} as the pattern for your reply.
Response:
{"hour": 4, "minute": 33}
